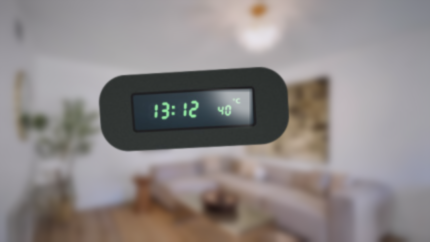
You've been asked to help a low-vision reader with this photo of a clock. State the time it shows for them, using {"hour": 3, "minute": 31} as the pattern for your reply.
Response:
{"hour": 13, "minute": 12}
